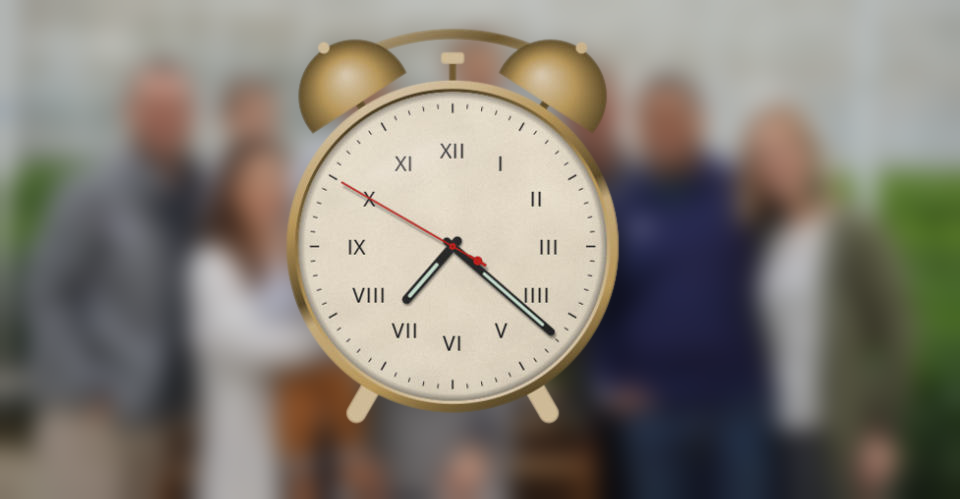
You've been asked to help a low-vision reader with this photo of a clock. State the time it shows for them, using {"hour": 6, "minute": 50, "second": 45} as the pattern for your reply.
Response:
{"hour": 7, "minute": 21, "second": 50}
